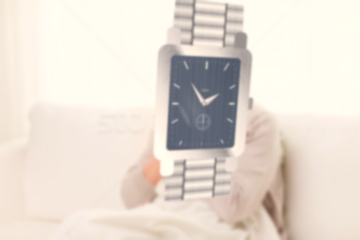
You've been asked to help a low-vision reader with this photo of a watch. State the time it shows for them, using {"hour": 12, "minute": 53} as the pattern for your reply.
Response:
{"hour": 1, "minute": 54}
